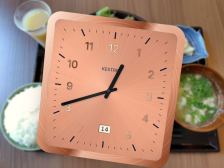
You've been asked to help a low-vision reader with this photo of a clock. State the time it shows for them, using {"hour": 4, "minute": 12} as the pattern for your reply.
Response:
{"hour": 12, "minute": 41}
